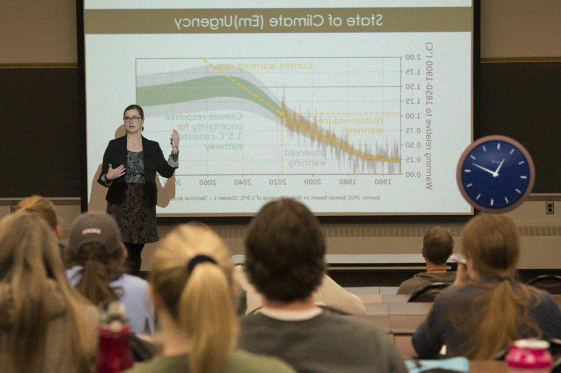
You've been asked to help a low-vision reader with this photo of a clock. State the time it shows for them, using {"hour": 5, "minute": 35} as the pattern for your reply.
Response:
{"hour": 12, "minute": 48}
